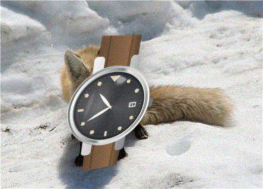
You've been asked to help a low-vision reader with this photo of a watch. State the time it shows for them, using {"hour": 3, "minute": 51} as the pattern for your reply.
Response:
{"hour": 10, "minute": 40}
